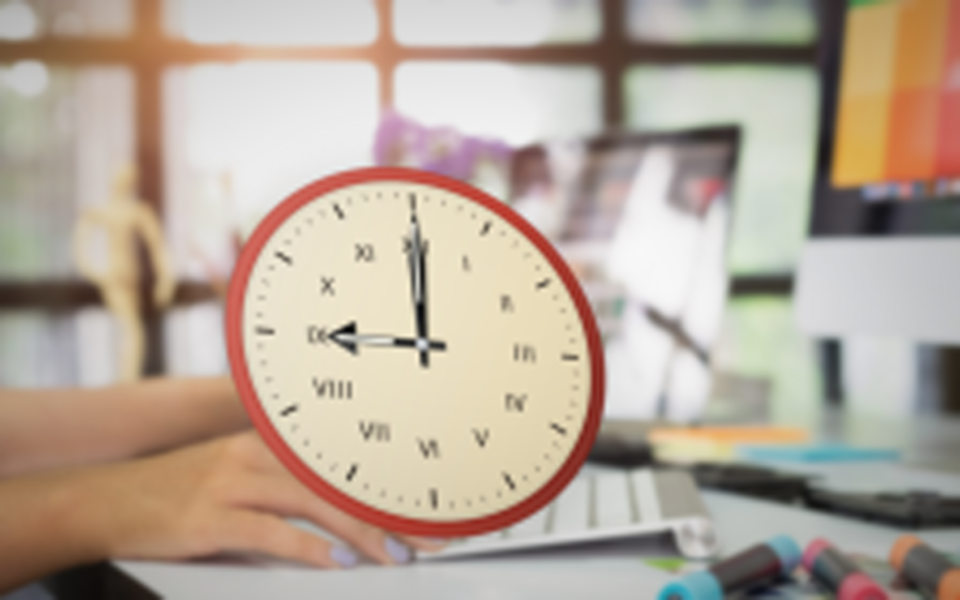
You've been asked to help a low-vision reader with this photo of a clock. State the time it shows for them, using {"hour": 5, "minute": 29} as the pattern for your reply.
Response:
{"hour": 9, "minute": 0}
